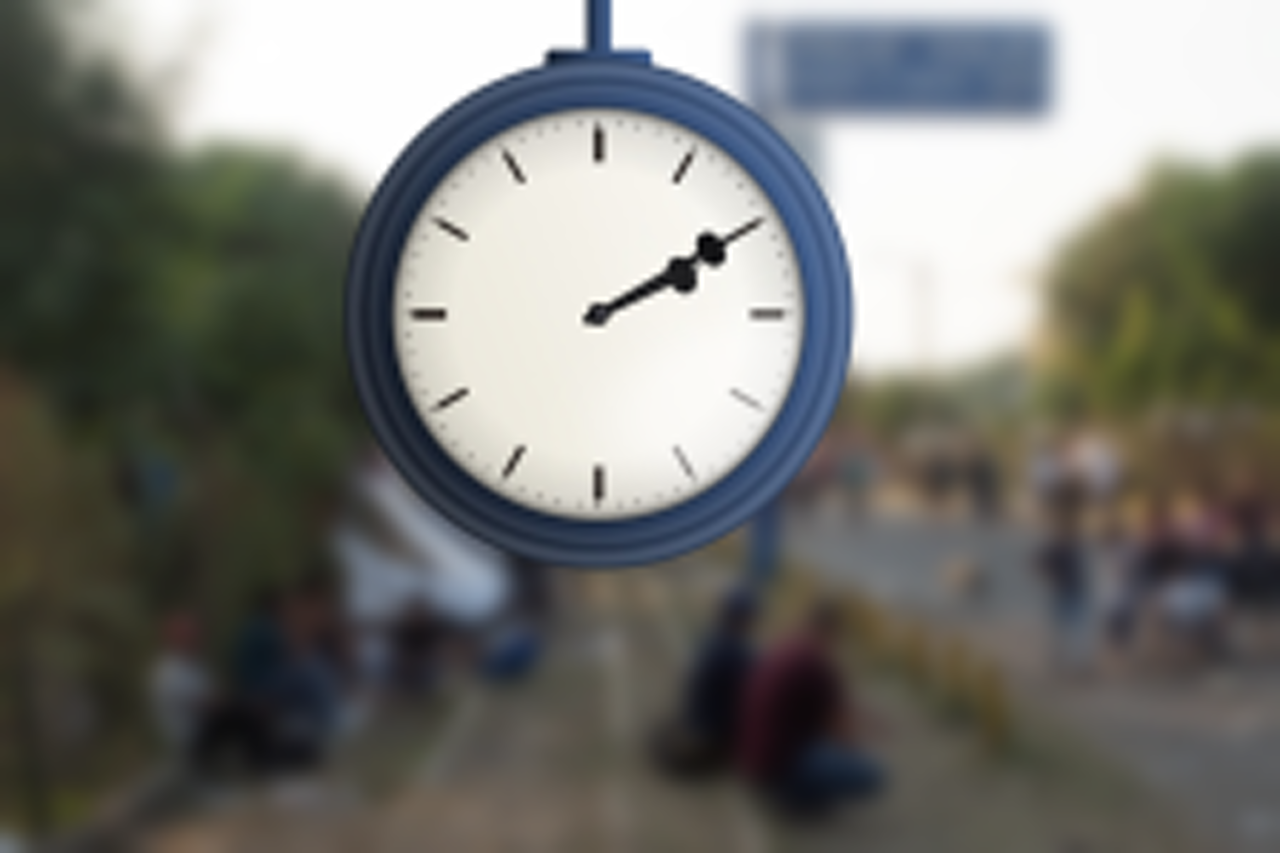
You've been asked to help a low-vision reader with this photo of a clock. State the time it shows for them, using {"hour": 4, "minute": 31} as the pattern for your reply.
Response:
{"hour": 2, "minute": 10}
